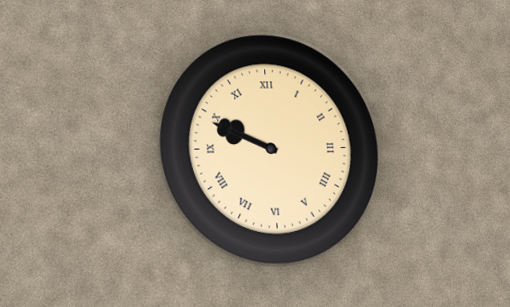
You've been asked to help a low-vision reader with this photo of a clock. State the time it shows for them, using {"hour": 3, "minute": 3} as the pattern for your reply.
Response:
{"hour": 9, "minute": 49}
